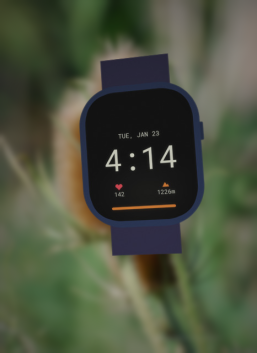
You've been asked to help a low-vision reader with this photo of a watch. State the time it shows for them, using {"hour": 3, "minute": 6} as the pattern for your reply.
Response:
{"hour": 4, "minute": 14}
